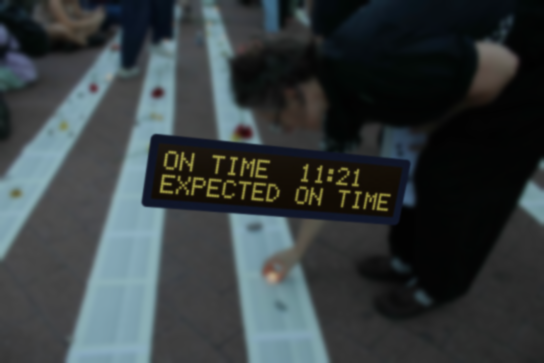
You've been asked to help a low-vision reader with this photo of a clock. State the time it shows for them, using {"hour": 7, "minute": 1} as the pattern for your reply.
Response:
{"hour": 11, "minute": 21}
